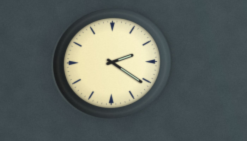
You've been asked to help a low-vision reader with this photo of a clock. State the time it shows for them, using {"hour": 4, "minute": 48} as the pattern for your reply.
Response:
{"hour": 2, "minute": 21}
